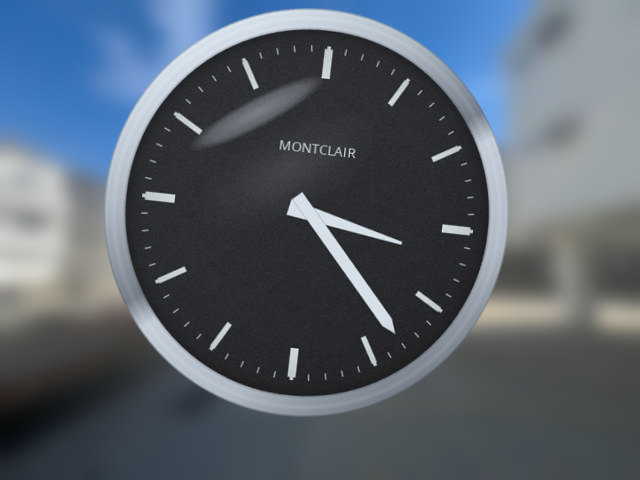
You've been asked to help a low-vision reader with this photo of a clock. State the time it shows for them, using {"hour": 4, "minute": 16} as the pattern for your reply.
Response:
{"hour": 3, "minute": 23}
